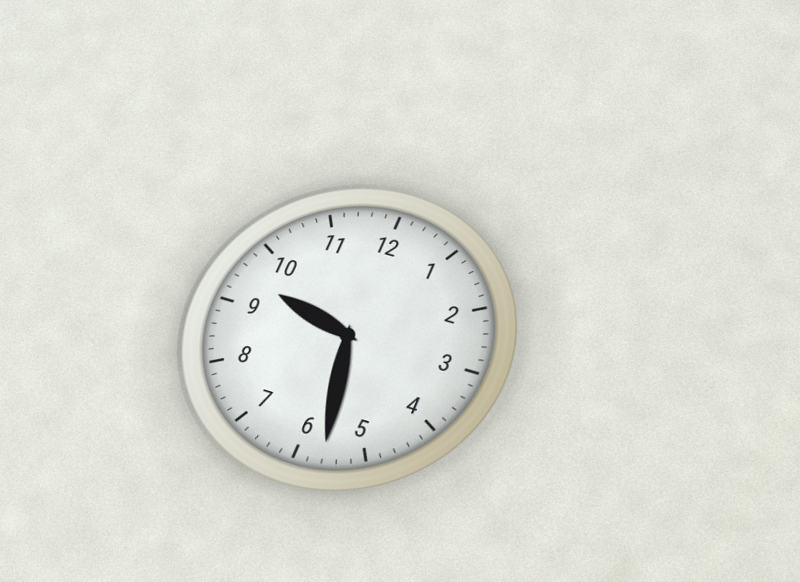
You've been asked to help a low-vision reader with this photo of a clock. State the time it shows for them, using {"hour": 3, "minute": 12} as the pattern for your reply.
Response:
{"hour": 9, "minute": 28}
